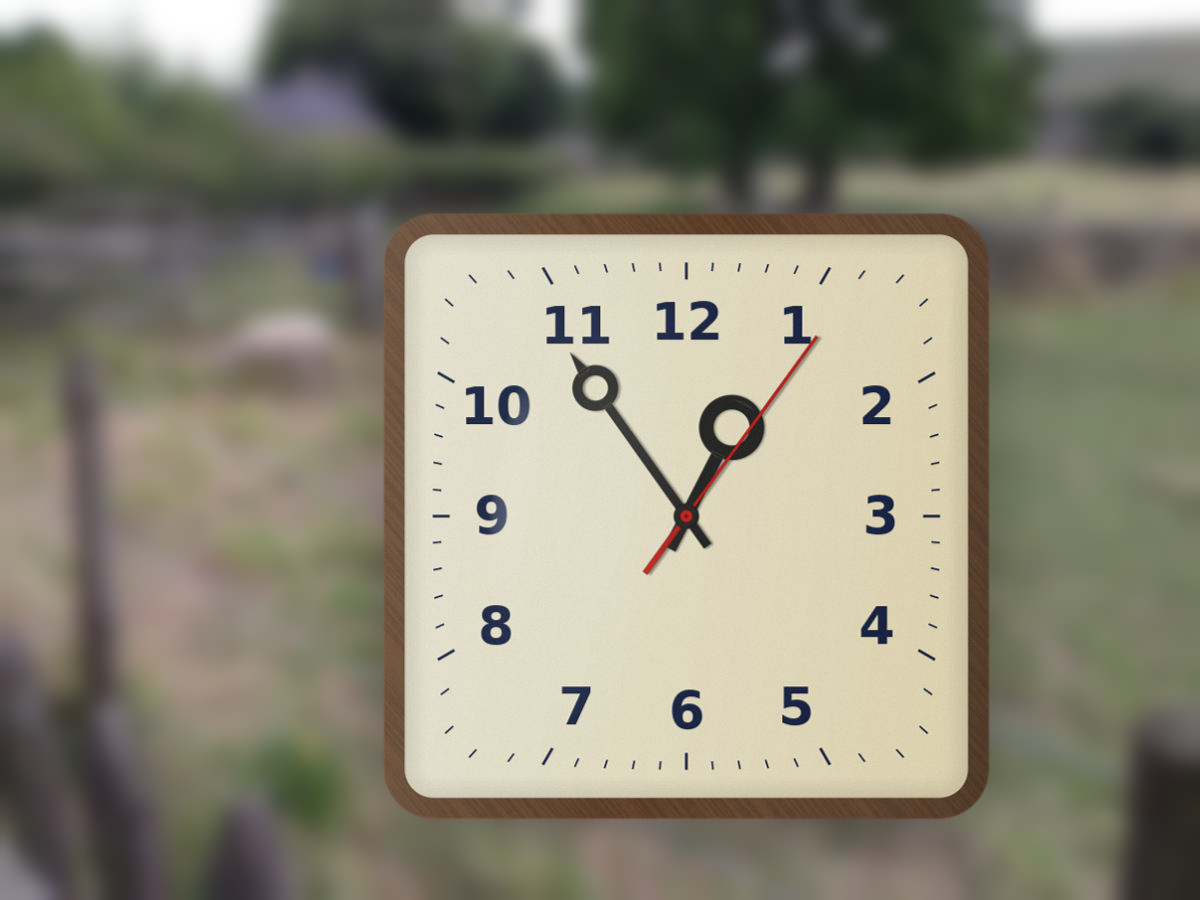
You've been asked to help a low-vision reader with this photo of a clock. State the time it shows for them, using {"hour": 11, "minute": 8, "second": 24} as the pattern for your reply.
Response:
{"hour": 12, "minute": 54, "second": 6}
